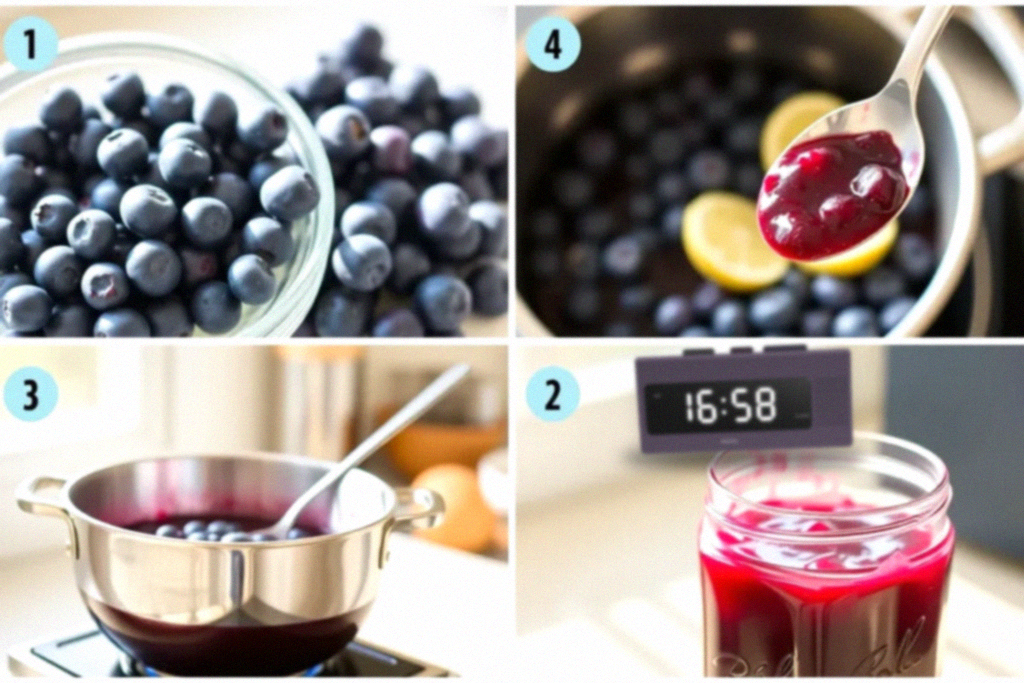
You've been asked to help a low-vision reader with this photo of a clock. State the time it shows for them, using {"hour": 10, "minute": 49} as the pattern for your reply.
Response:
{"hour": 16, "minute": 58}
